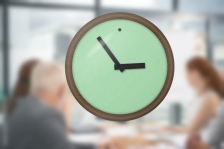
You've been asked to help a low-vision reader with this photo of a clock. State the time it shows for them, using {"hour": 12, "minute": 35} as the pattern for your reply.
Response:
{"hour": 2, "minute": 54}
